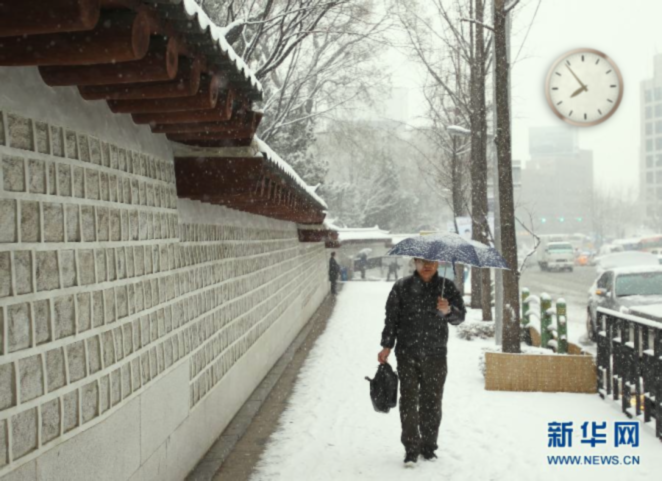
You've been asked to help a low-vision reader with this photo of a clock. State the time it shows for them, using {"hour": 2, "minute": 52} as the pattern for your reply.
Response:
{"hour": 7, "minute": 54}
